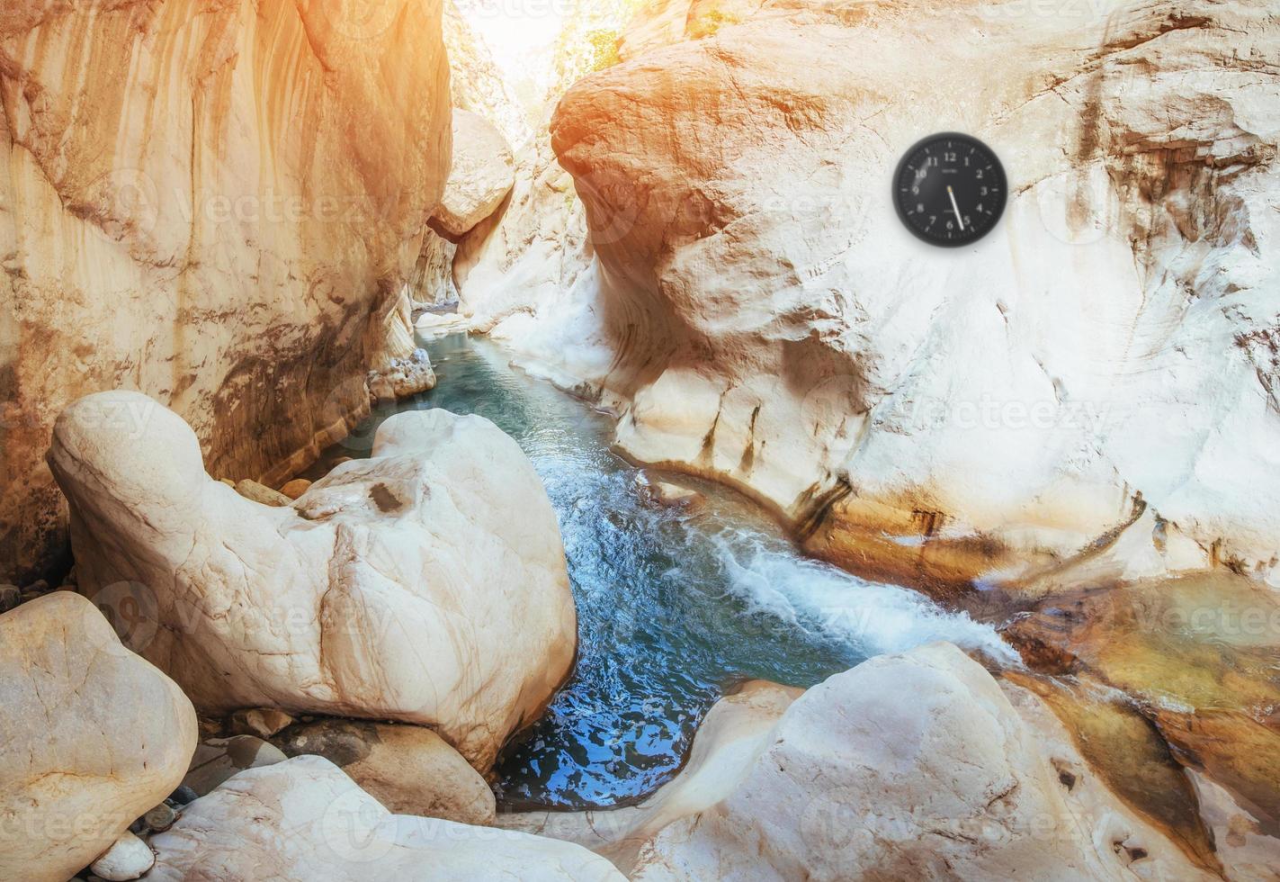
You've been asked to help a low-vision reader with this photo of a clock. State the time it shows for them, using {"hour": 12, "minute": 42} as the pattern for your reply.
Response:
{"hour": 5, "minute": 27}
